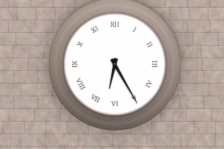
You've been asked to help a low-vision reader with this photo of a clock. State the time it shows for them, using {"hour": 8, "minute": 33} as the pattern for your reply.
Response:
{"hour": 6, "minute": 25}
